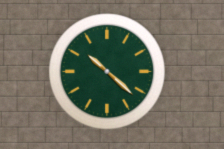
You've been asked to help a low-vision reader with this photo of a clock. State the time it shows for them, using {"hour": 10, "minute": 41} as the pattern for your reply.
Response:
{"hour": 10, "minute": 22}
